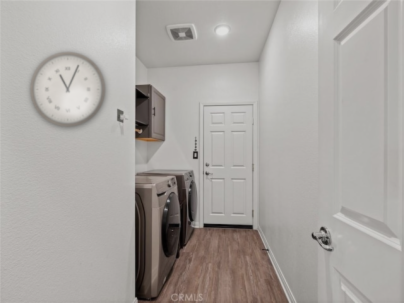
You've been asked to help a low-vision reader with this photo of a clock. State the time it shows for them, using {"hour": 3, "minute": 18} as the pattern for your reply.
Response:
{"hour": 11, "minute": 4}
